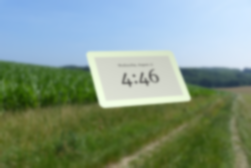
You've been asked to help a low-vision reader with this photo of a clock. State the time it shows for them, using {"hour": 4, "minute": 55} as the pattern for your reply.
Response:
{"hour": 4, "minute": 46}
